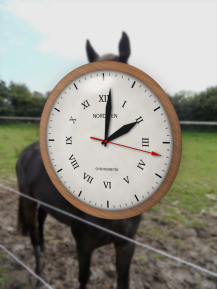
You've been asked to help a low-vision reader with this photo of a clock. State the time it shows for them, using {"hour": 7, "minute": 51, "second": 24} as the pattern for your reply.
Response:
{"hour": 2, "minute": 1, "second": 17}
